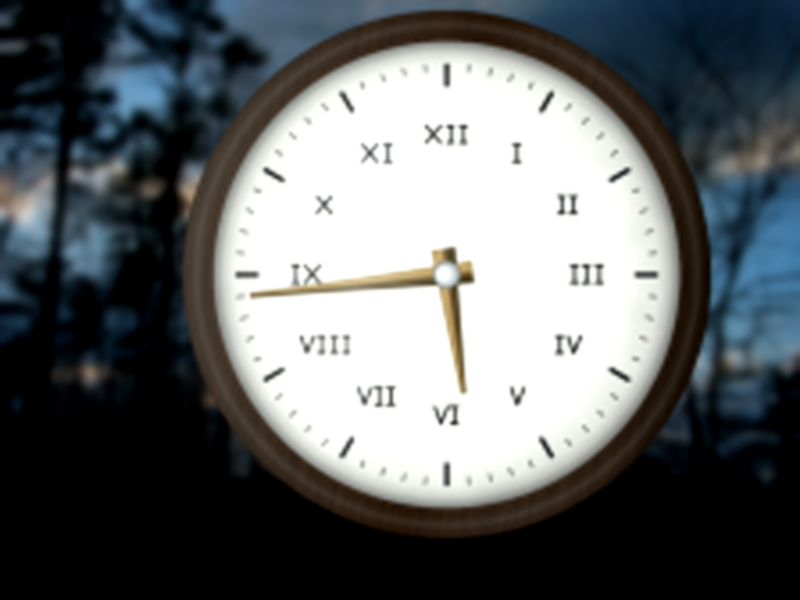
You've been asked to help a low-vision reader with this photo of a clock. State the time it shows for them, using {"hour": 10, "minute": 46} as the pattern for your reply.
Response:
{"hour": 5, "minute": 44}
